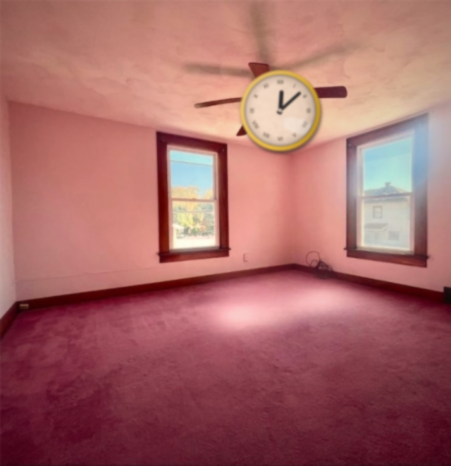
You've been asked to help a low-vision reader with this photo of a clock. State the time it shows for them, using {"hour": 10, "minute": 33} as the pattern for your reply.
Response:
{"hour": 12, "minute": 8}
